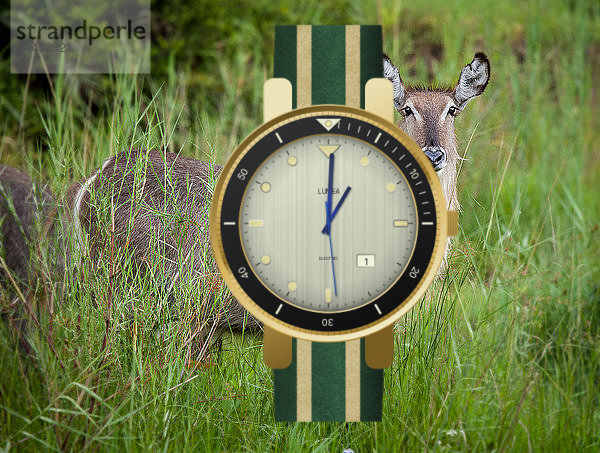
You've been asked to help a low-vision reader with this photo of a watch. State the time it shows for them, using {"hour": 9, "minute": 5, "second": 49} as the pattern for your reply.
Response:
{"hour": 1, "minute": 0, "second": 29}
